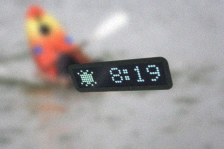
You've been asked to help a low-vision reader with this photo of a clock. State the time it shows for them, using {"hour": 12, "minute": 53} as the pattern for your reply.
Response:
{"hour": 8, "minute": 19}
